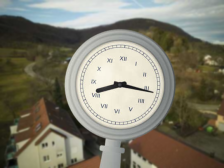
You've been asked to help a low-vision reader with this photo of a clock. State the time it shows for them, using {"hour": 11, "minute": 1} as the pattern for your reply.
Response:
{"hour": 8, "minute": 16}
